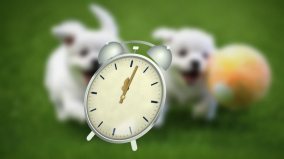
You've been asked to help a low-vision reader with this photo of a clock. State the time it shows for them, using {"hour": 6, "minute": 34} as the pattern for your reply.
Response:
{"hour": 12, "minute": 2}
